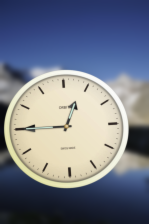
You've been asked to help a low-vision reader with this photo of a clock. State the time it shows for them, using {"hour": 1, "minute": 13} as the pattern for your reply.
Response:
{"hour": 12, "minute": 45}
